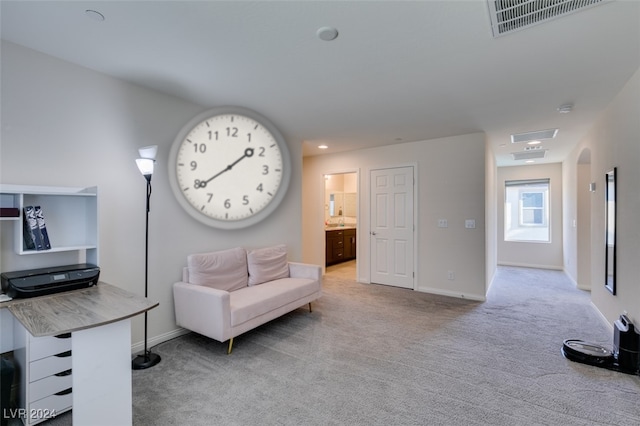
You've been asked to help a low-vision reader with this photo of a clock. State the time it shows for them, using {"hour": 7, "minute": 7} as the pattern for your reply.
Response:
{"hour": 1, "minute": 39}
